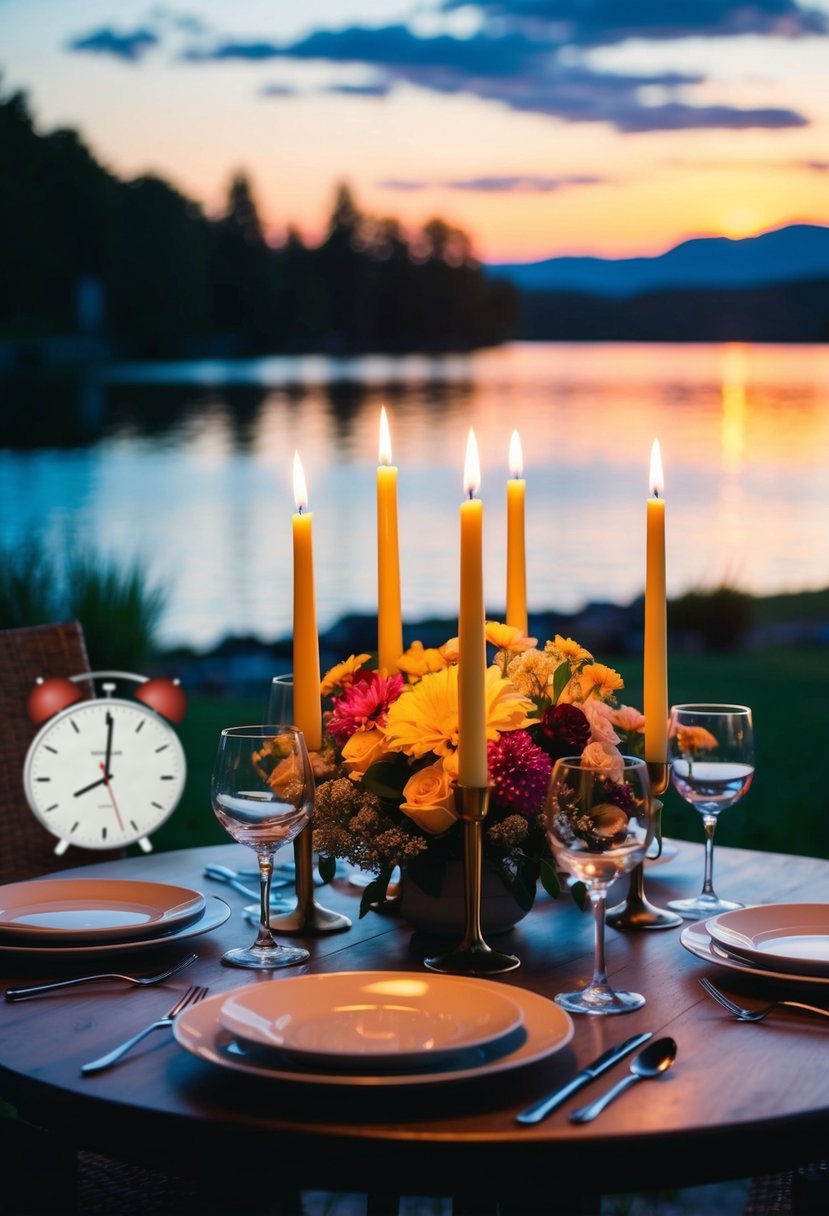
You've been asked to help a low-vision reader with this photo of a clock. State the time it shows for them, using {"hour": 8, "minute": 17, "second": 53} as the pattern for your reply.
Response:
{"hour": 8, "minute": 0, "second": 27}
